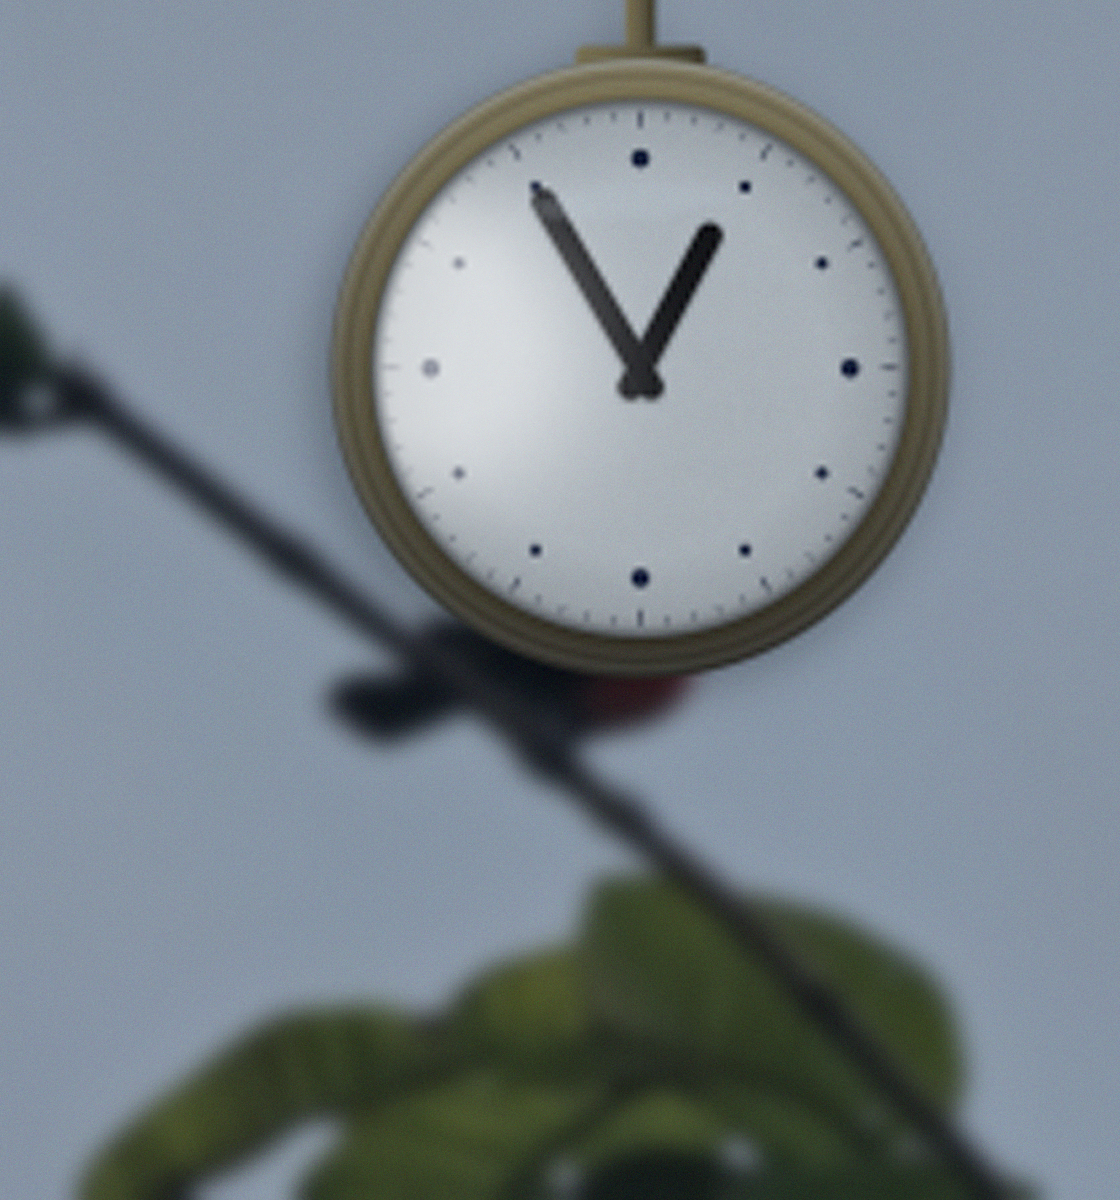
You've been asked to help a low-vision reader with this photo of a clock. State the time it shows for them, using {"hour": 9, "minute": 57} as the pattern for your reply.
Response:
{"hour": 12, "minute": 55}
